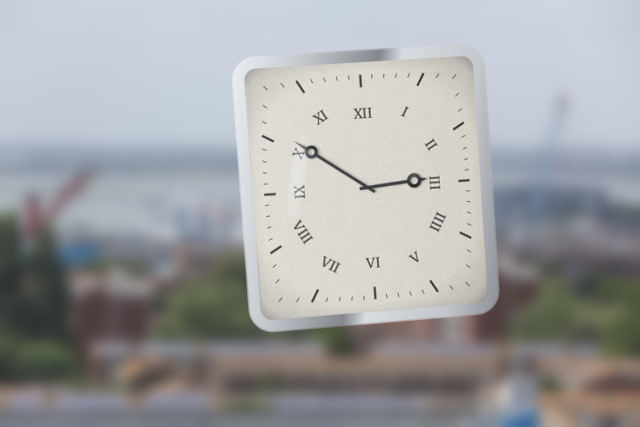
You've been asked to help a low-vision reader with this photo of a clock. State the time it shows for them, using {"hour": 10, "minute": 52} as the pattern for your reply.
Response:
{"hour": 2, "minute": 51}
